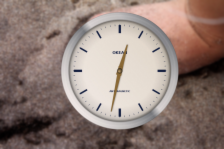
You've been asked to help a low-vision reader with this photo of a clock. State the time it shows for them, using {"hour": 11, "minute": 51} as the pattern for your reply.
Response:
{"hour": 12, "minute": 32}
